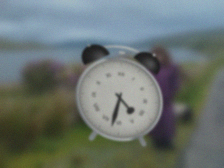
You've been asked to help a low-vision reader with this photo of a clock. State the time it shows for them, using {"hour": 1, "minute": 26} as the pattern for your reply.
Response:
{"hour": 4, "minute": 32}
